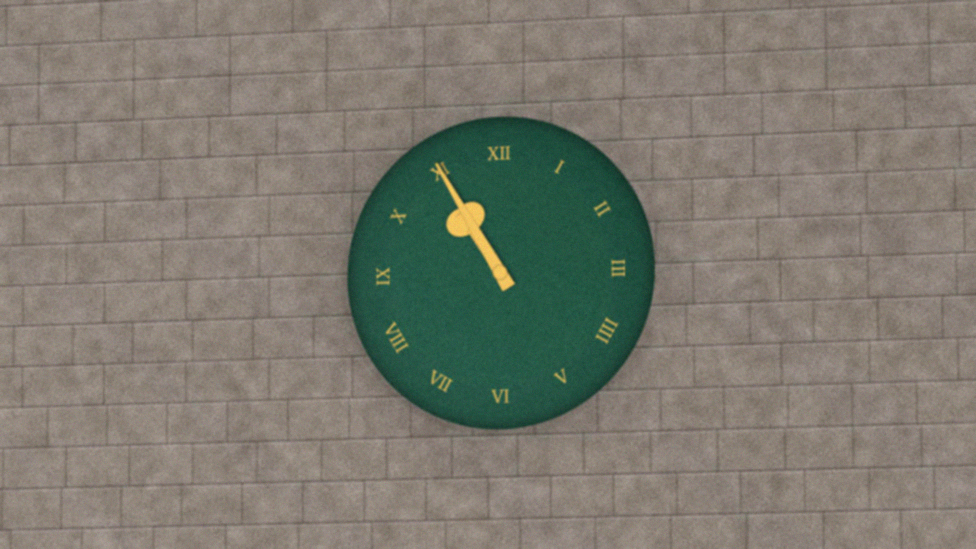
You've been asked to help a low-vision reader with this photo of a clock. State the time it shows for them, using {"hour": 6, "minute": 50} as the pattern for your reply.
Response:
{"hour": 10, "minute": 55}
